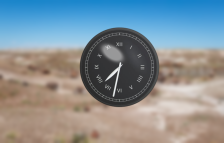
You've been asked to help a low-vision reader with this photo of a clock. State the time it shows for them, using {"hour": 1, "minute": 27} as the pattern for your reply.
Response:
{"hour": 7, "minute": 32}
